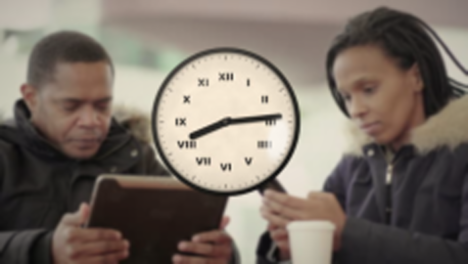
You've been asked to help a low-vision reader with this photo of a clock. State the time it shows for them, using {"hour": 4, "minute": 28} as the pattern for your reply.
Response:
{"hour": 8, "minute": 14}
